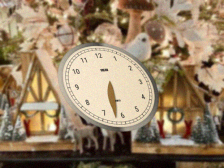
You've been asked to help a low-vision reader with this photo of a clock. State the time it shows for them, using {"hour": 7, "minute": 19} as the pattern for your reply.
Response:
{"hour": 6, "minute": 32}
